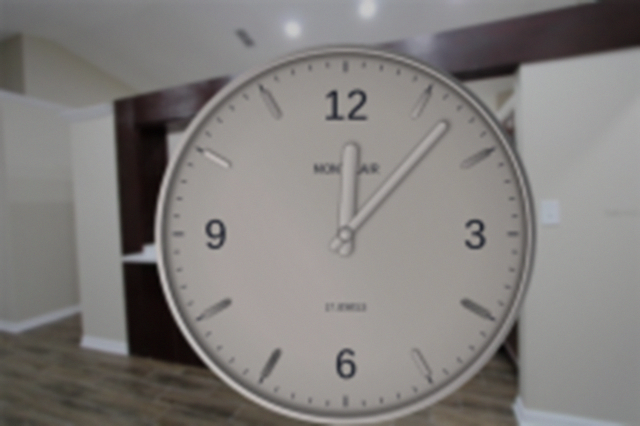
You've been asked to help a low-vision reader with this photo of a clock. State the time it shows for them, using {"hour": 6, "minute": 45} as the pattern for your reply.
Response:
{"hour": 12, "minute": 7}
